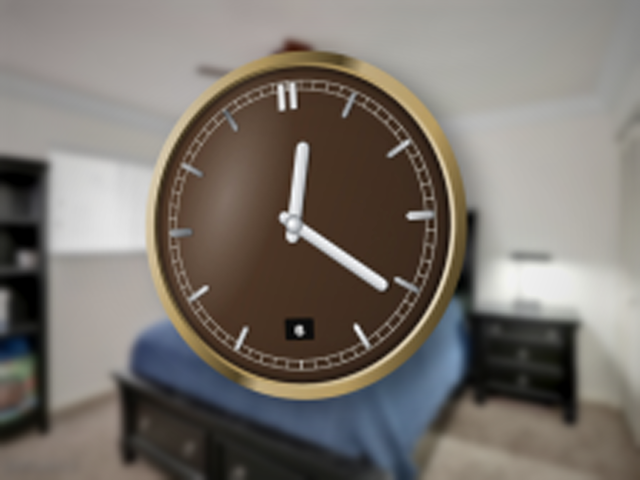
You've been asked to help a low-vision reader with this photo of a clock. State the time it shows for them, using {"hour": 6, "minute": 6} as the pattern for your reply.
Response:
{"hour": 12, "minute": 21}
